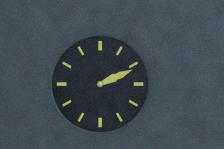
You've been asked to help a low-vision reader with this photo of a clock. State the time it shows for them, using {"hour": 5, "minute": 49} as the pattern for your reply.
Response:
{"hour": 2, "minute": 11}
